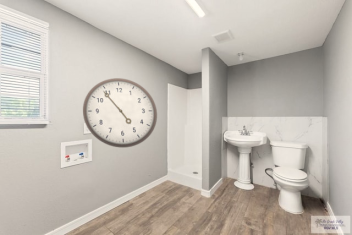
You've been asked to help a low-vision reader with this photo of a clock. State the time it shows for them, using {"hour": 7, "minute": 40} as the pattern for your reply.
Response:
{"hour": 4, "minute": 54}
